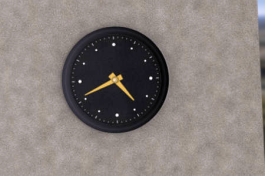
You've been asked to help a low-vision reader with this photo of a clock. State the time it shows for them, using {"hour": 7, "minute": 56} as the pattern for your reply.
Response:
{"hour": 4, "minute": 41}
